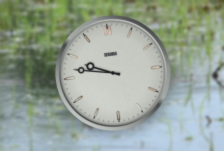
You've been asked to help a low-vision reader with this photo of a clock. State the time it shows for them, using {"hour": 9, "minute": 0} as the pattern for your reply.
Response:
{"hour": 9, "minute": 47}
